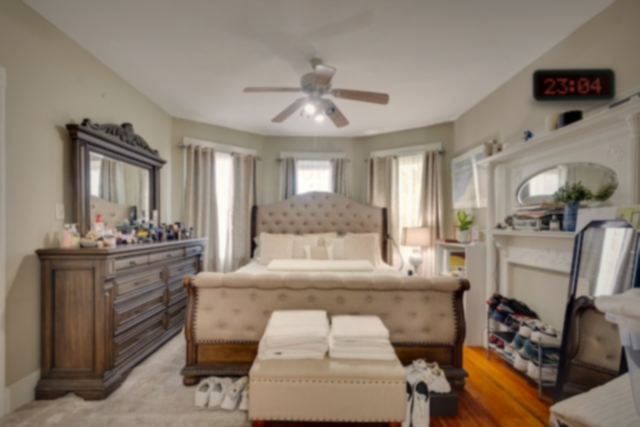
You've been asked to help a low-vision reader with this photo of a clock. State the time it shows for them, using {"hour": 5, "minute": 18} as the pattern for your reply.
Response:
{"hour": 23, "minute": 4}
